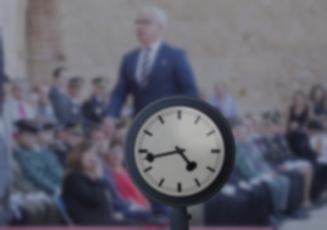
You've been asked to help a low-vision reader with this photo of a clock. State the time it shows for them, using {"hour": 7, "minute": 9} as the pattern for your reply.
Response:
{"hour": 4, "minute": 43}
